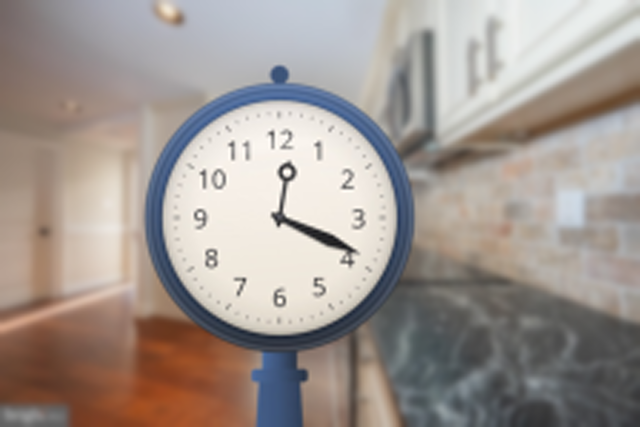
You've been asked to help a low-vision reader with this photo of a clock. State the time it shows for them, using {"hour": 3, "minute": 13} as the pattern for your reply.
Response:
{"hour": 12, "minute": 19}
